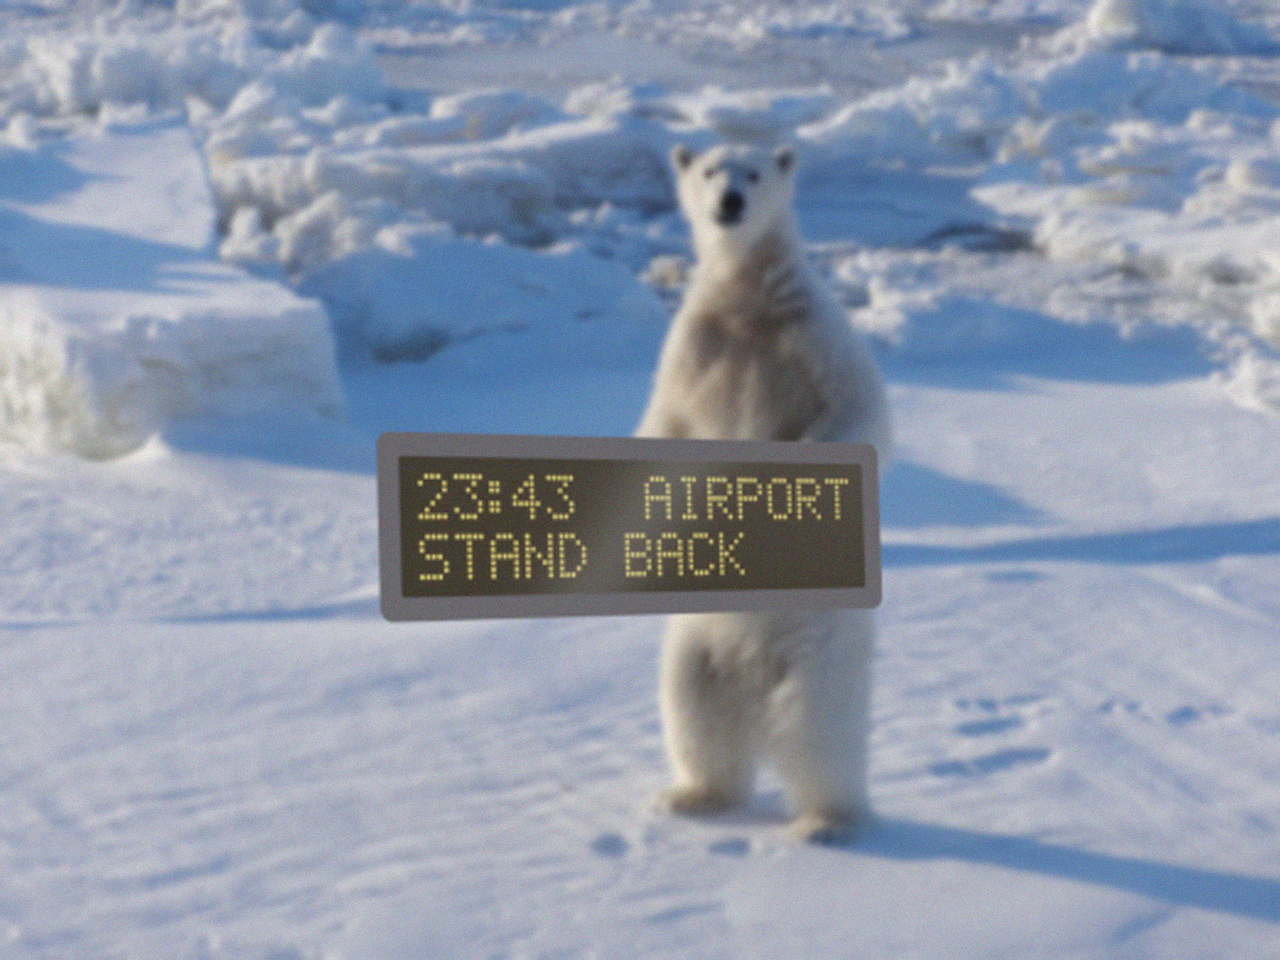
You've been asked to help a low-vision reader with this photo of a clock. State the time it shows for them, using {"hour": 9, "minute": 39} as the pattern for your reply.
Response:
{"hour": 23, "minute": 43}
